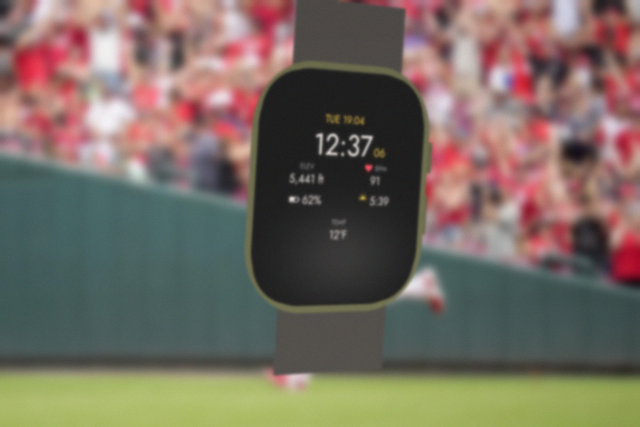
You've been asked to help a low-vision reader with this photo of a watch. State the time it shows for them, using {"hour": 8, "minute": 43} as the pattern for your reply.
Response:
{"hour": 12, "minute": 37}
